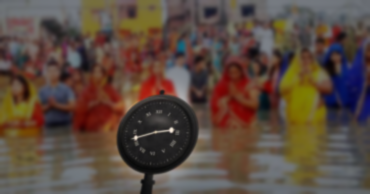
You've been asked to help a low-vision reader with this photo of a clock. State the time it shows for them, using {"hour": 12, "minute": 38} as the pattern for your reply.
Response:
{"hour": 2, "minute": 42}
